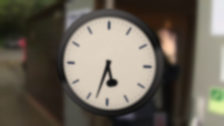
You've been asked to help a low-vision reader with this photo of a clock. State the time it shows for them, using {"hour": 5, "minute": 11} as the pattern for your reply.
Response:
{"hour": 5, "minute": 33}
